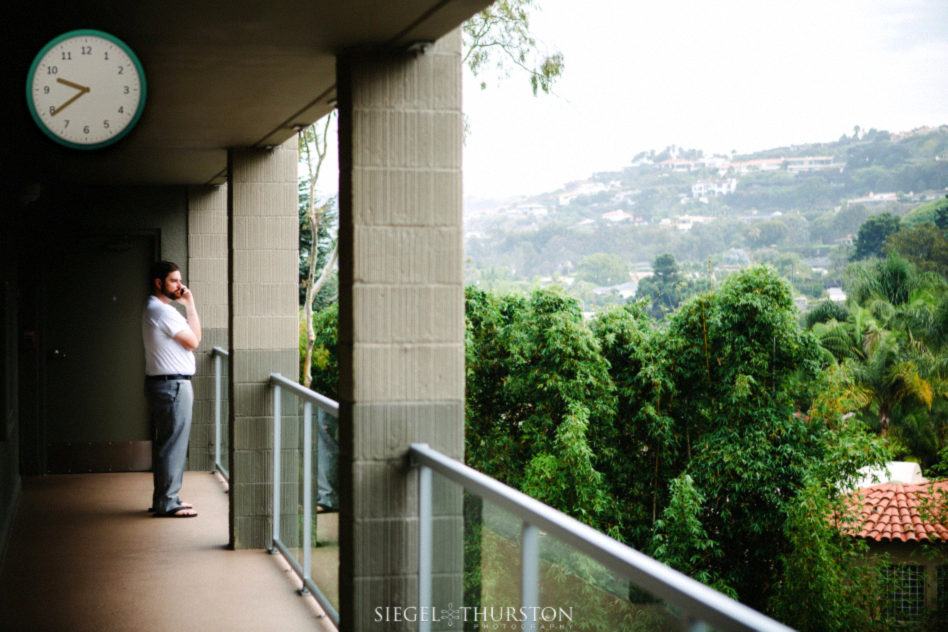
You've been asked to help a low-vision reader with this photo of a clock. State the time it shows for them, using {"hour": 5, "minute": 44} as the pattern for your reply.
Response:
{"hour": 9, "minute": 39}
